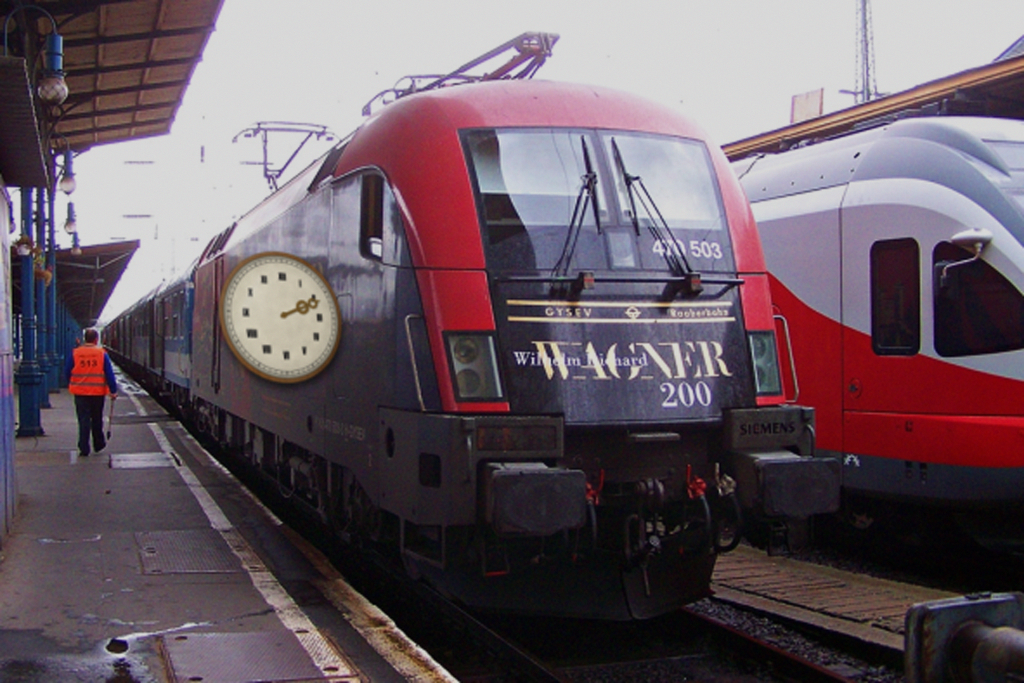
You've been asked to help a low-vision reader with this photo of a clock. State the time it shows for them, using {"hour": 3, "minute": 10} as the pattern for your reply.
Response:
{"hour": 2, "minute": 11}
